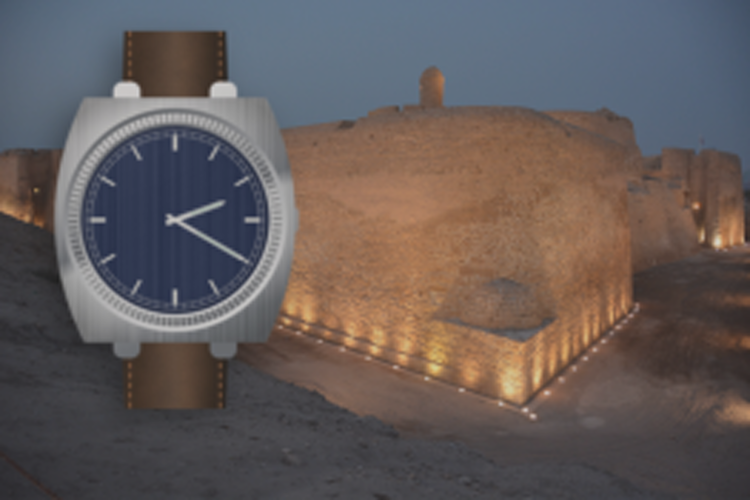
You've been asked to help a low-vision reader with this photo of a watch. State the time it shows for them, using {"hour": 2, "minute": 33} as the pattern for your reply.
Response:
{"hour": 2, "minute": 20}
